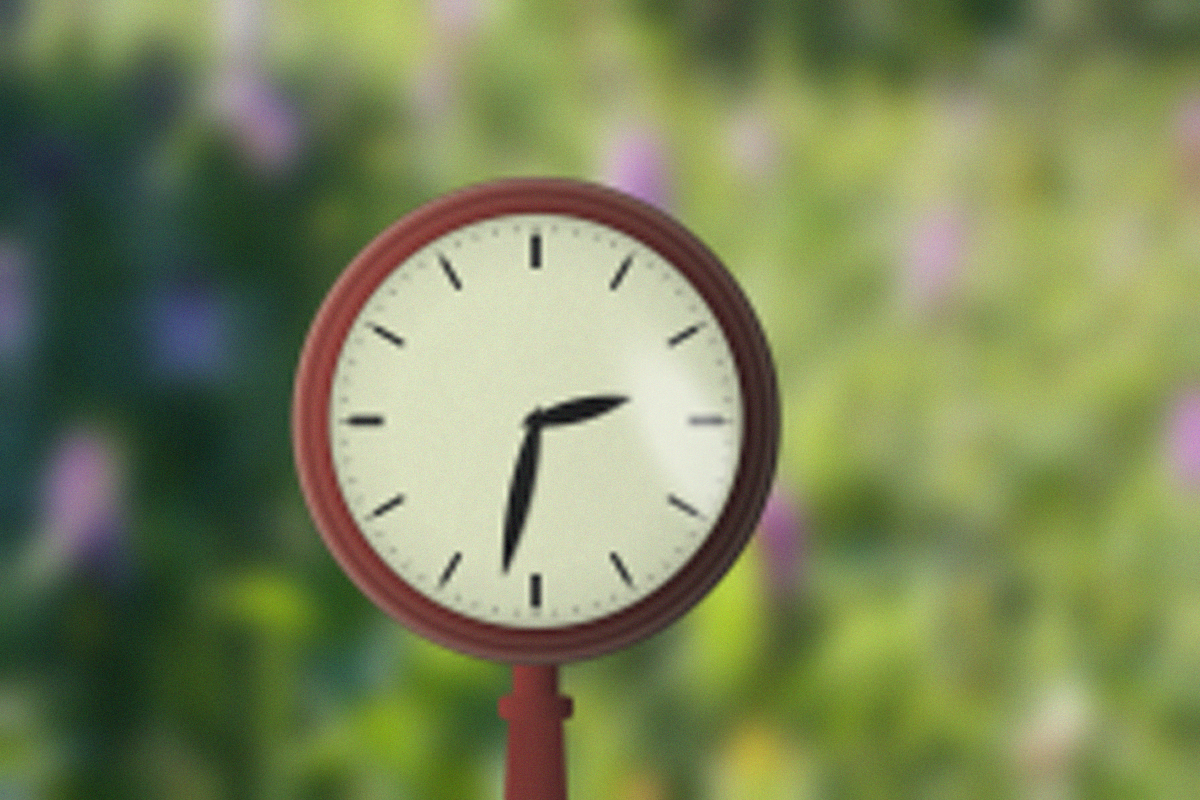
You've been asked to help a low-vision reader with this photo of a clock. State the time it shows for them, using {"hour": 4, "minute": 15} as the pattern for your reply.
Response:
{"hour": 2, "minute": 32}
